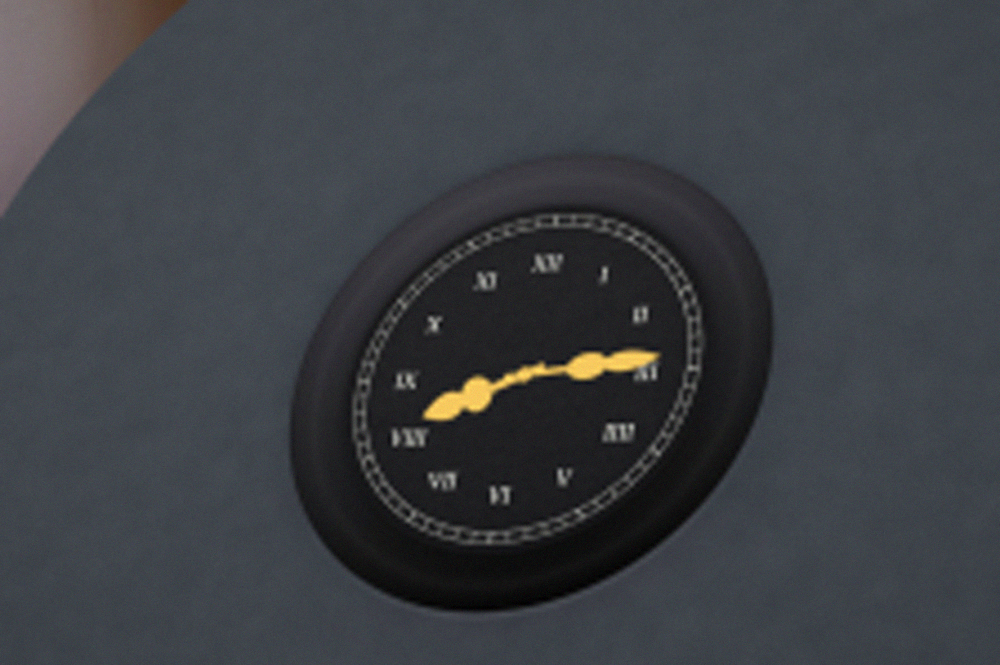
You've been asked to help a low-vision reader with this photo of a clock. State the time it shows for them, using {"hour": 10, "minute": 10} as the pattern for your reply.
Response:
{"hour": 8, "minute": 14}
